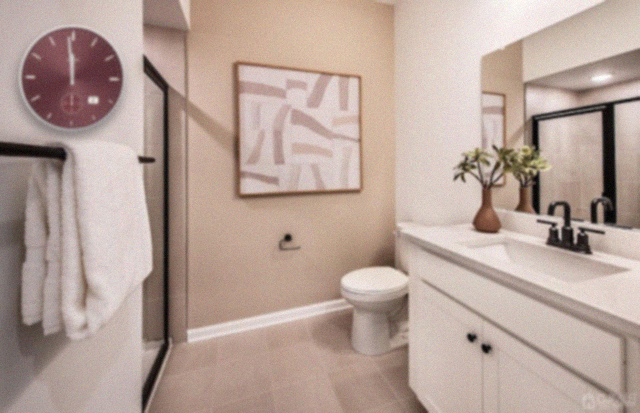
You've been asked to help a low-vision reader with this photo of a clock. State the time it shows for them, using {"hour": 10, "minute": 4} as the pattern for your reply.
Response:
{"hour": 11, "minute": 59}
